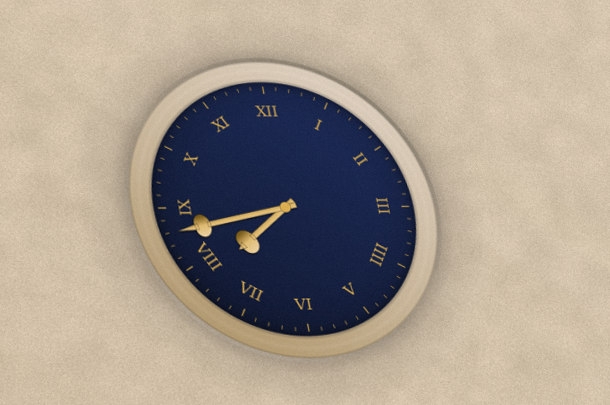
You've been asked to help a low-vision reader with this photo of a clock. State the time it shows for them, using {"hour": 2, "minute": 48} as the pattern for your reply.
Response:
{"hour": 7, "minute": 43}
